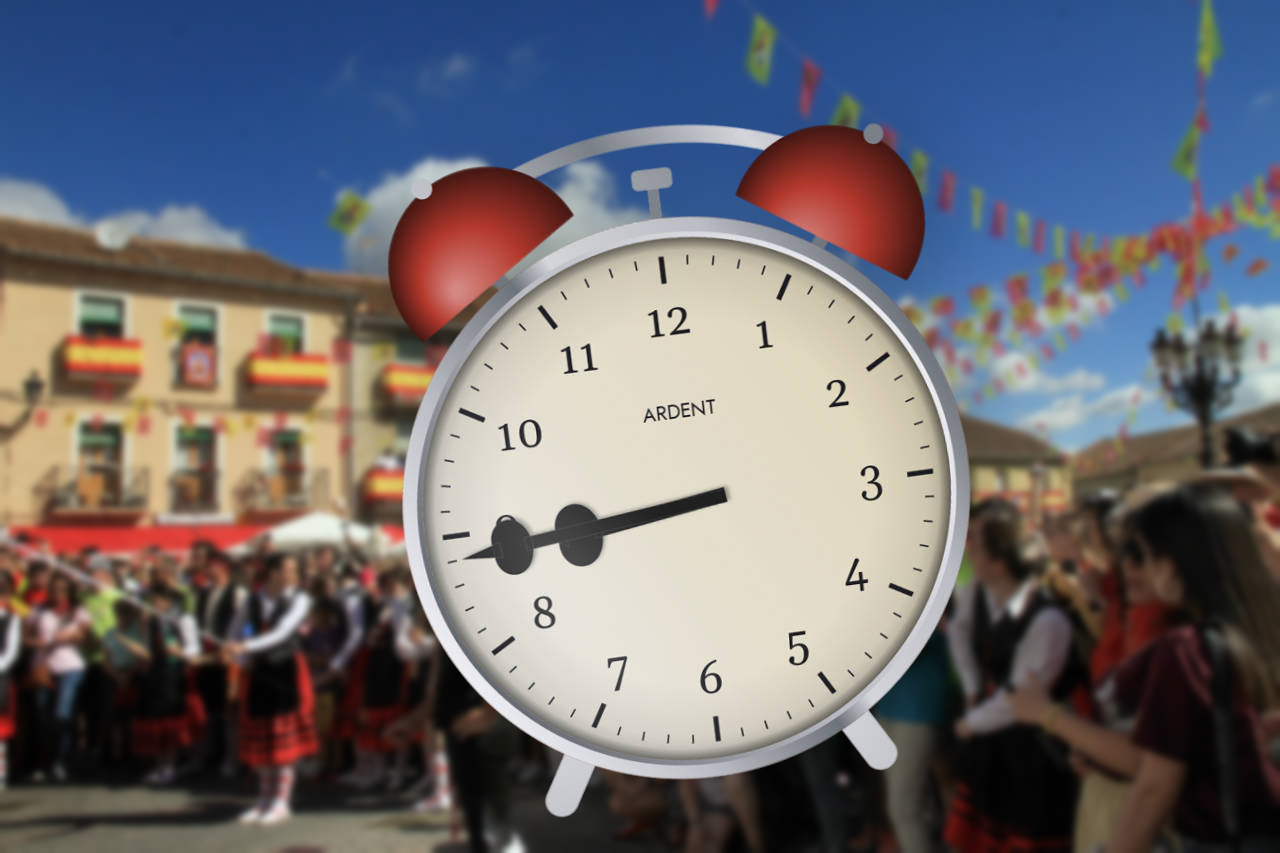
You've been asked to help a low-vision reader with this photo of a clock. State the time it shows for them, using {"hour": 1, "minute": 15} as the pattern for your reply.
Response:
{"hour": 8, "minute": 44}
